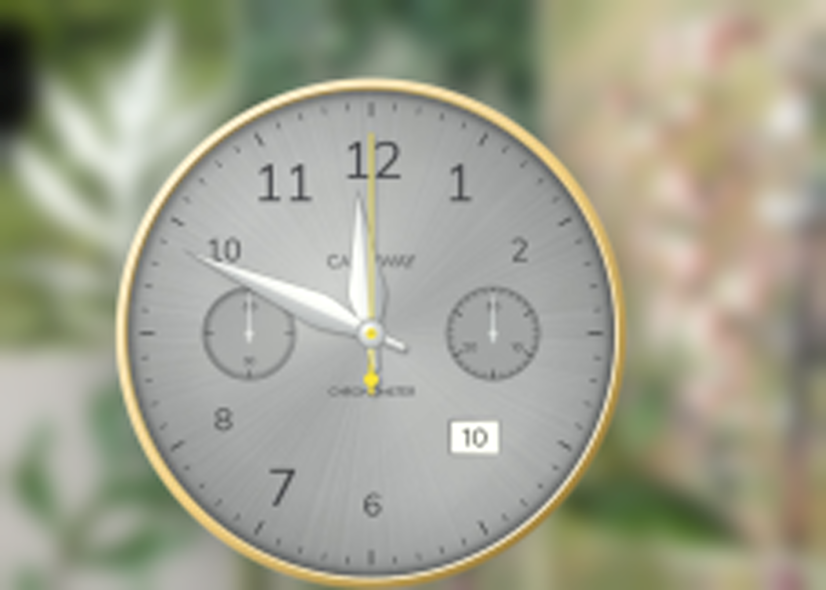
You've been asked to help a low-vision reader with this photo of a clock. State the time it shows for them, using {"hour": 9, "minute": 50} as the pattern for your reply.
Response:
{"hour": 11, "minute": 49}
